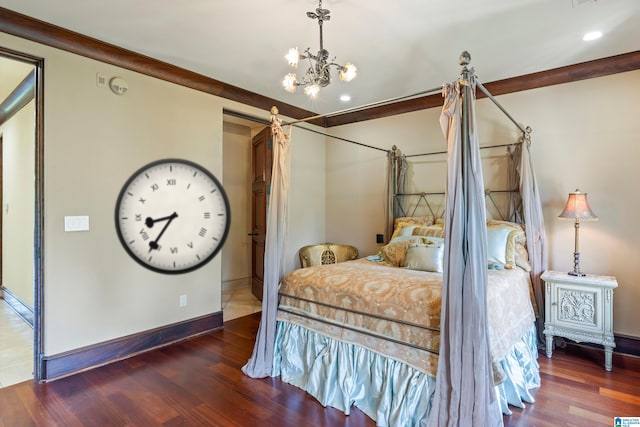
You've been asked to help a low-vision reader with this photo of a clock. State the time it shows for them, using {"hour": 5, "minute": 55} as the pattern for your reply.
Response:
{"hour": 8, "minute": 36}
